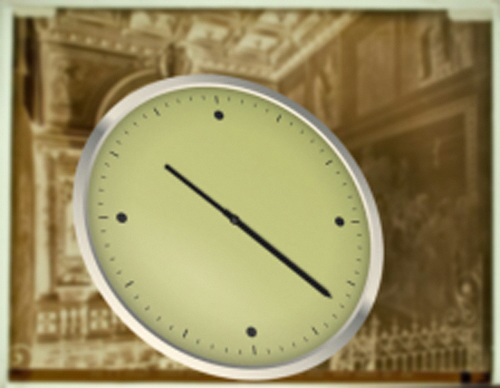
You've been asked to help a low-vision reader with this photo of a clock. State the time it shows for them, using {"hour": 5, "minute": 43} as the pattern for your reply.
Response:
{"hour": 10, "minute": 22}
